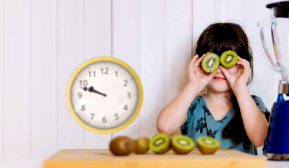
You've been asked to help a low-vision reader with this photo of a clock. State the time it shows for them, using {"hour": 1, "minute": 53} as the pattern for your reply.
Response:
{"hour": 9, "minute": 48}
